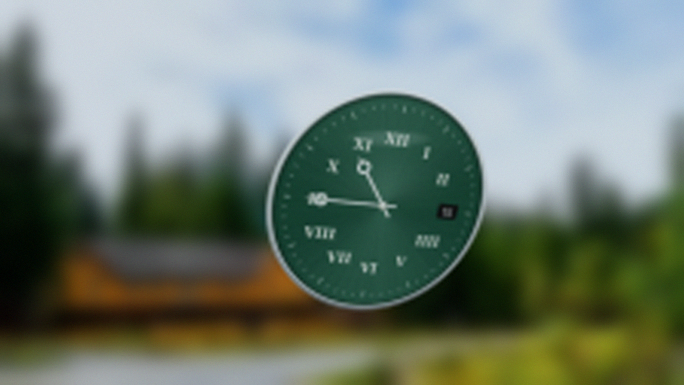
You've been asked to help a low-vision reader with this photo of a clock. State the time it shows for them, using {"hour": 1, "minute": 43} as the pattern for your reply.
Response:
{"hour": 10, "minute": 45}
